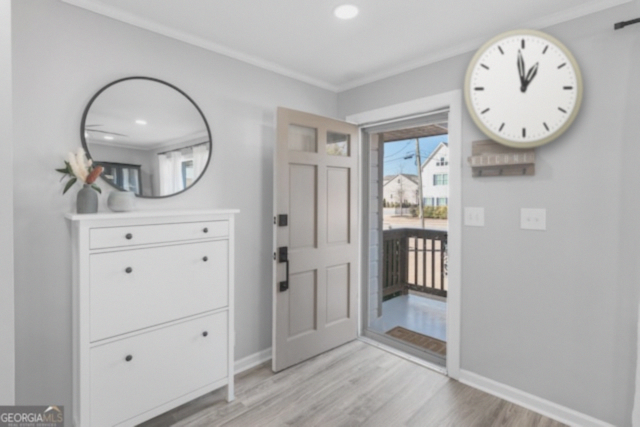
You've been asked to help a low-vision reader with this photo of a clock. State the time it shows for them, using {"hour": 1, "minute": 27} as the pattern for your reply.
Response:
{"hour": 12, "minute": 59}
